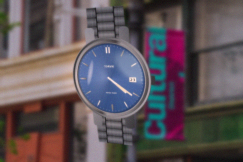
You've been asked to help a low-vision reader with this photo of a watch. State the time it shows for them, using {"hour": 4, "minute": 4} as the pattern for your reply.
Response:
{"hour": 4, "minute": 21}
